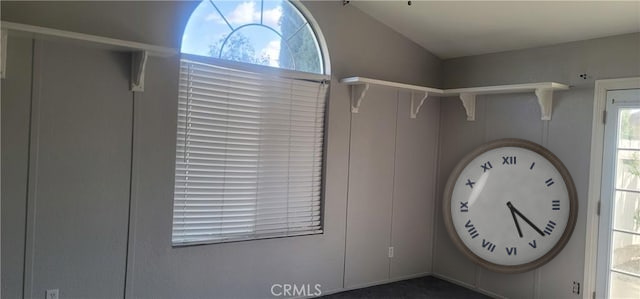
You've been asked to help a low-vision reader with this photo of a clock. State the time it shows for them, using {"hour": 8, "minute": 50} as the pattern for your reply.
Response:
{"hour": 5, "minute": 22}
